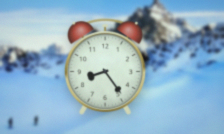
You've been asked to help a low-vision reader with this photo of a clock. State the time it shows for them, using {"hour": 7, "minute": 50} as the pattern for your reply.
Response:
{"hour": 8, "minute": 24}
